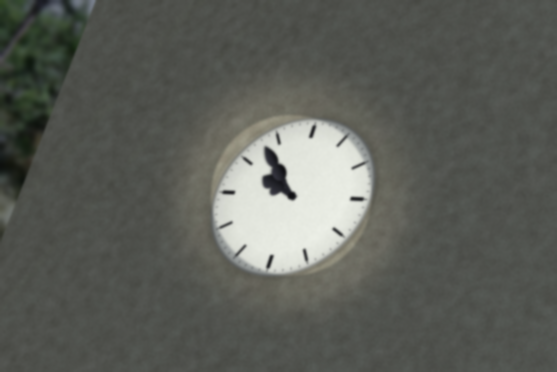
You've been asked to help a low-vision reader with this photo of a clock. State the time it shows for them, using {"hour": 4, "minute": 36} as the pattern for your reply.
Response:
{"hour": 9, "minute": 53}
